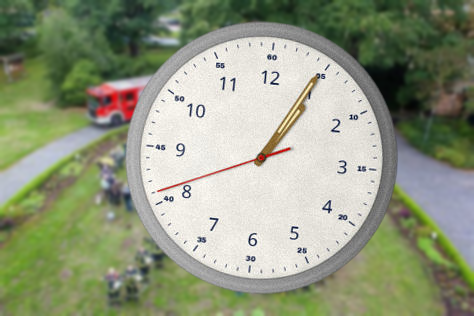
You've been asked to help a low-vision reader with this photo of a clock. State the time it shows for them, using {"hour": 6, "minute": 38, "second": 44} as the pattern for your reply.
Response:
{"hour": 1, "minute": 4, "second": 41}
